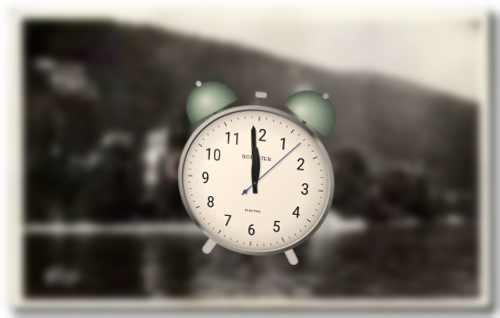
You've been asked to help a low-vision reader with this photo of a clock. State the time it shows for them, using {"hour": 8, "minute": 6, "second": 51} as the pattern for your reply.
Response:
{"hour": 11, "minute": 59, "second": 7}
